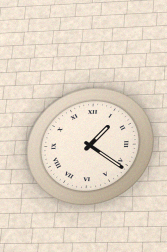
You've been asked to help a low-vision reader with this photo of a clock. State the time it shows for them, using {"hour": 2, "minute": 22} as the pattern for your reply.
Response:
{"hour": 1, "minute": 21}
